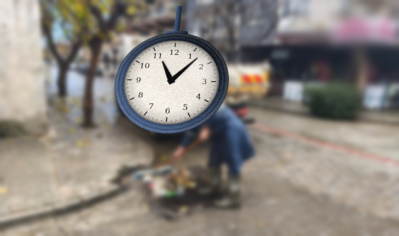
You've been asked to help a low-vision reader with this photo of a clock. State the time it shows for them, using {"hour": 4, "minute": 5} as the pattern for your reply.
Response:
{"hour": 11, "minute": 7}
